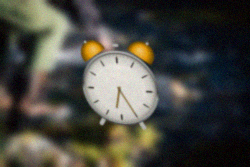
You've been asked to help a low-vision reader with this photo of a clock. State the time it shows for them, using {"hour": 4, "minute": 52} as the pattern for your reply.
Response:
{"hour": 6, "minute": 25}
